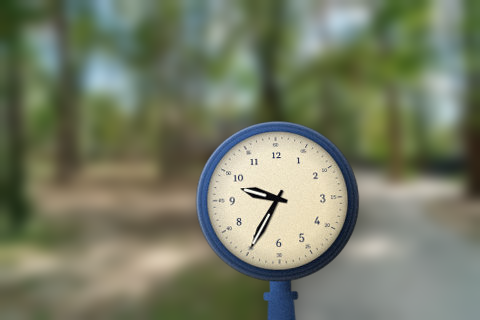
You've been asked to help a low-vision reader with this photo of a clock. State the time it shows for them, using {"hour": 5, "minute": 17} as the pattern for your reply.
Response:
{"hour": 9, "minute": 35}
